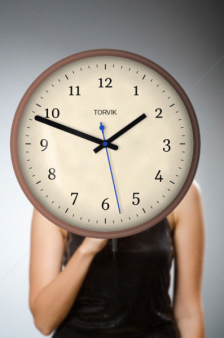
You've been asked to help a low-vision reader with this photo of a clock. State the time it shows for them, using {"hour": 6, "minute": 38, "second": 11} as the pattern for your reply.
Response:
{"hour": 1, "minute": 48, "second": 28}
